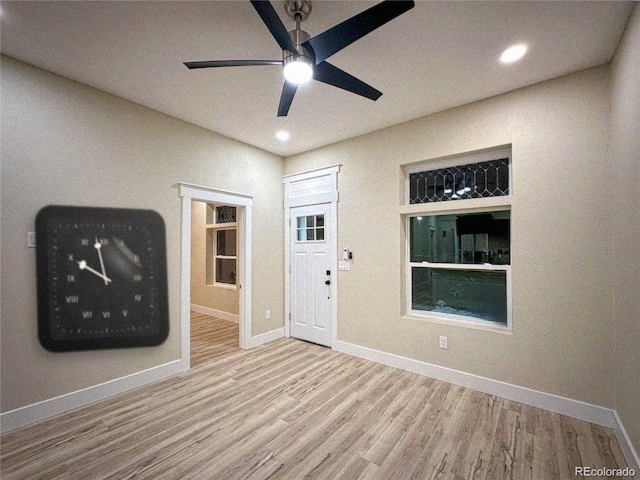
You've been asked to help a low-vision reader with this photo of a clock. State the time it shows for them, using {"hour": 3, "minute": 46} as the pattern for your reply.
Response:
{"hour": 9, "minute": 58}
